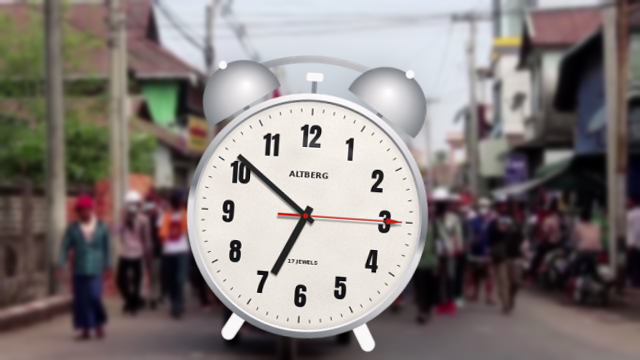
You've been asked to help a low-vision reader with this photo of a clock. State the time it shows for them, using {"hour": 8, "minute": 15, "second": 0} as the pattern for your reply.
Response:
{"hour": 6, "minute": 51, "second": 15}
